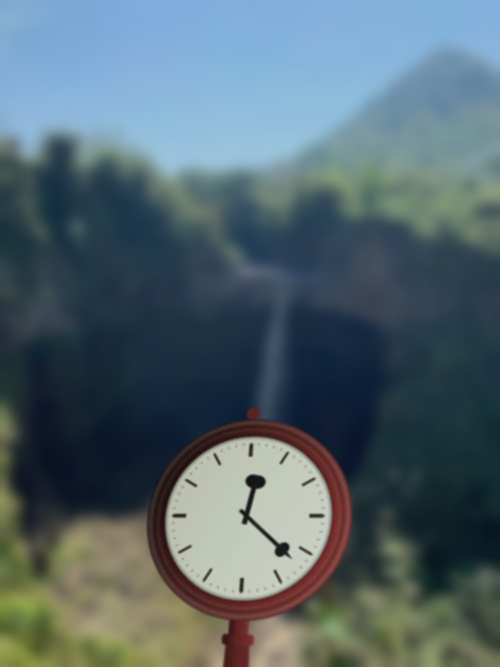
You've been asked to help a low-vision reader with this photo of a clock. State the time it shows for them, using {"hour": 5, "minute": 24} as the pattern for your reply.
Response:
{"hour": 12, "minute": 22}
